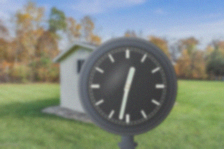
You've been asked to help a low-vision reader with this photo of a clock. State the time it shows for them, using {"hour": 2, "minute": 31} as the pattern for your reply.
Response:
{"hour": 12, "minute": 32}
